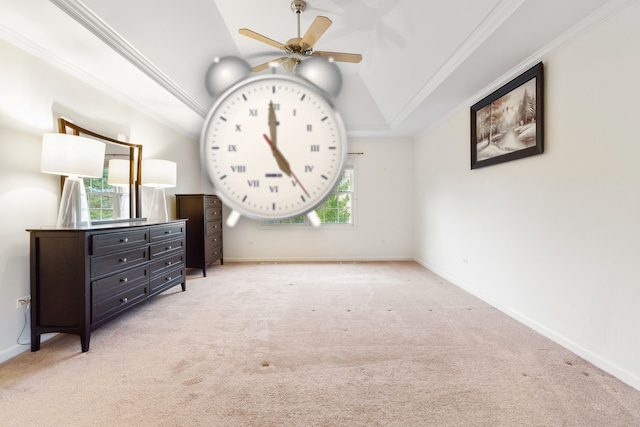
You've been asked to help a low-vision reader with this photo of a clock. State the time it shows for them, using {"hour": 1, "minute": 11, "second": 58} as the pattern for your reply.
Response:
{"hour": 4, "minute": 59, "second": 24}
